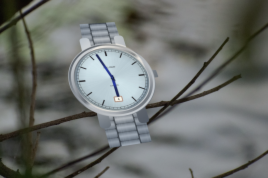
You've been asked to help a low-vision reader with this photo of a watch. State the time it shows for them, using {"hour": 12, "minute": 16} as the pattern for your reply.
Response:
{"hour": 5, "minute": 57}
